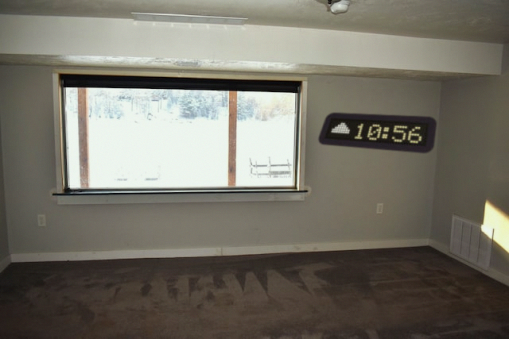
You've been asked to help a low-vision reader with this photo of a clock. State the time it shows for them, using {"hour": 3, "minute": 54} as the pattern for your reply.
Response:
{"hour": 10, "minute": 56}
